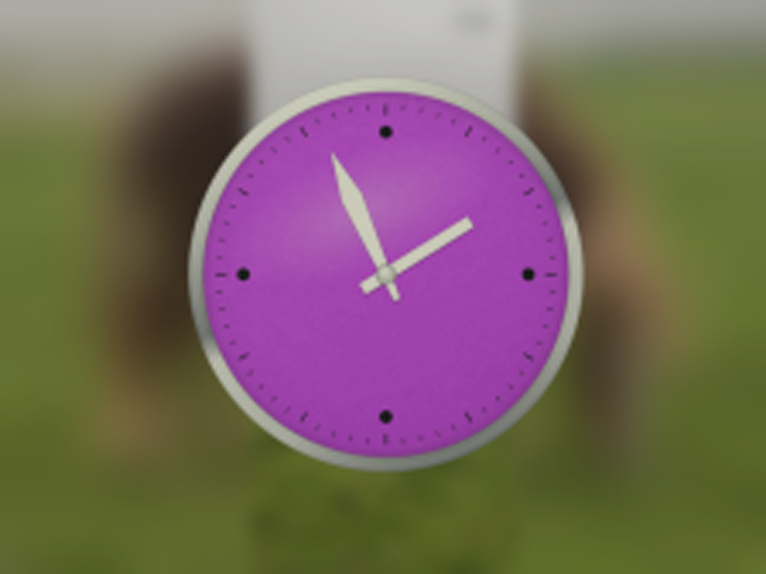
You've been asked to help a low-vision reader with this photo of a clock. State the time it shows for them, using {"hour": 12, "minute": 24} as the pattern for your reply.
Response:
{"hour": 1, "minute": 56}
